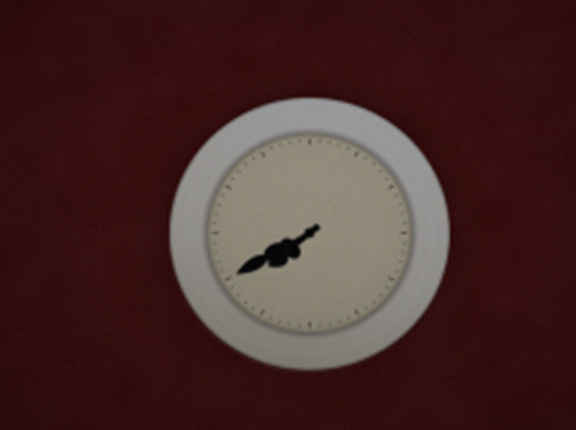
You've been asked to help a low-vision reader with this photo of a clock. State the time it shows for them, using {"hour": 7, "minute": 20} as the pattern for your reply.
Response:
{"hour": 7, "minute": 40}
